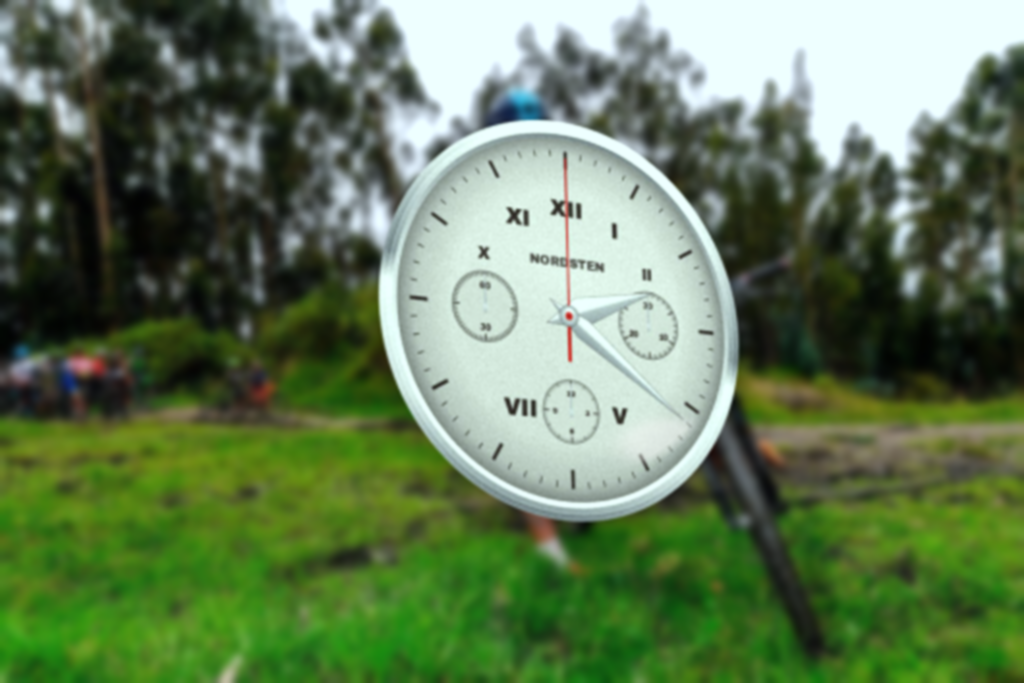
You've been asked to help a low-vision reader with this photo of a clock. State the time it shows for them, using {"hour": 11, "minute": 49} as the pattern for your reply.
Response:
{"hour": 2, "minute": 21}
